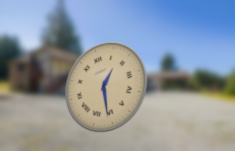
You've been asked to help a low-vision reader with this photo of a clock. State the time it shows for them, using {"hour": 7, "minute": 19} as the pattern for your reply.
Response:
{"hour": 1, "minute": 31}
